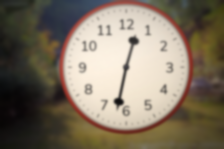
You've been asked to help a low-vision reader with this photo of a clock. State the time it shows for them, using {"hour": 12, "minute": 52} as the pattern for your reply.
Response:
{"hour": 12, "minute": 32}
